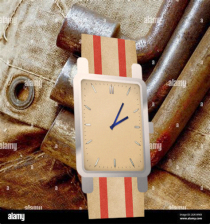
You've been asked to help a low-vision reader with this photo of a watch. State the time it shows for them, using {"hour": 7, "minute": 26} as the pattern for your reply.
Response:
{"hour": 2, "minute": 5}
